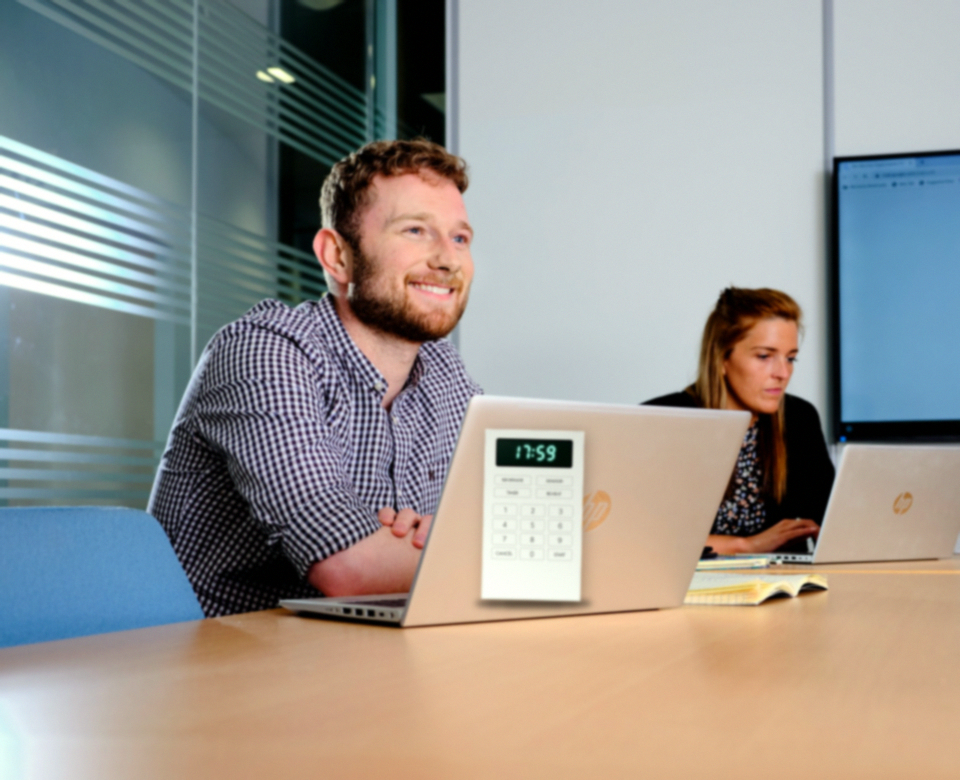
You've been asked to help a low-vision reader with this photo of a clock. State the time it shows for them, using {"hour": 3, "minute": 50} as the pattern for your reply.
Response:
{"hour": 17, "minute": 59}
